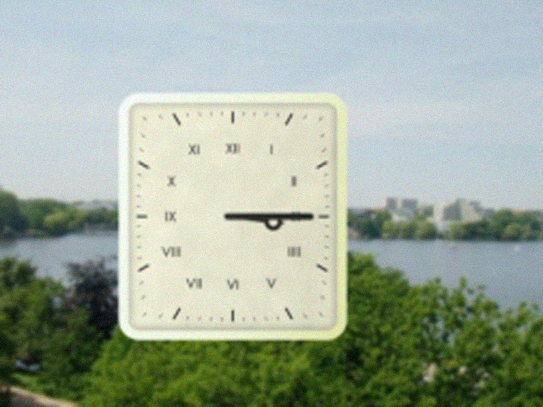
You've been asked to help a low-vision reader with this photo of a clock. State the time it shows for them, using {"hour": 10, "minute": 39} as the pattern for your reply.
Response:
{"hour": 3, "minute": 15}
